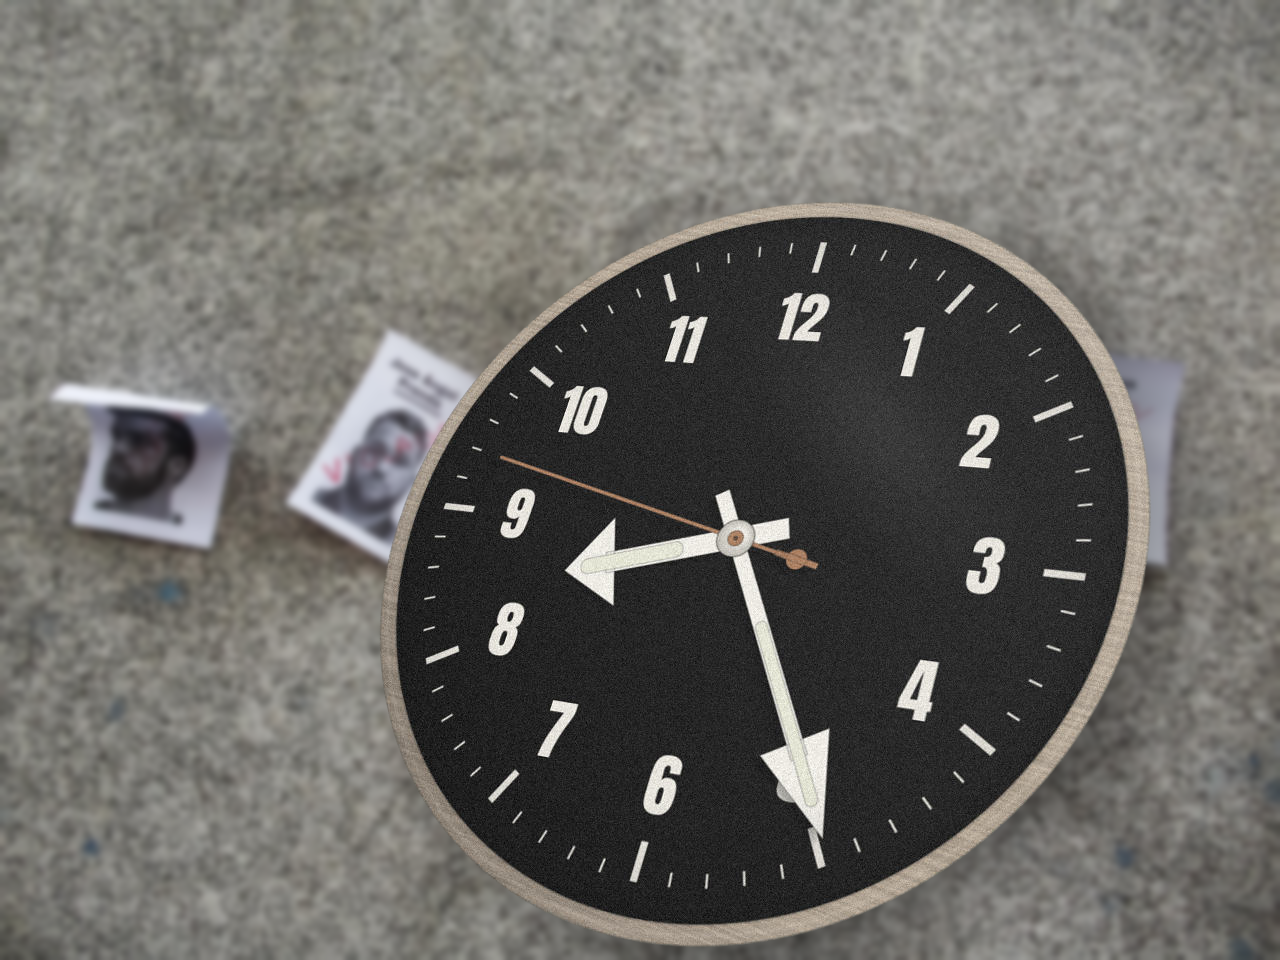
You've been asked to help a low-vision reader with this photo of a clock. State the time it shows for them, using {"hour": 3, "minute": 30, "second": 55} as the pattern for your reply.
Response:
{"hour": 8, "minute": 24, "second": 47}
